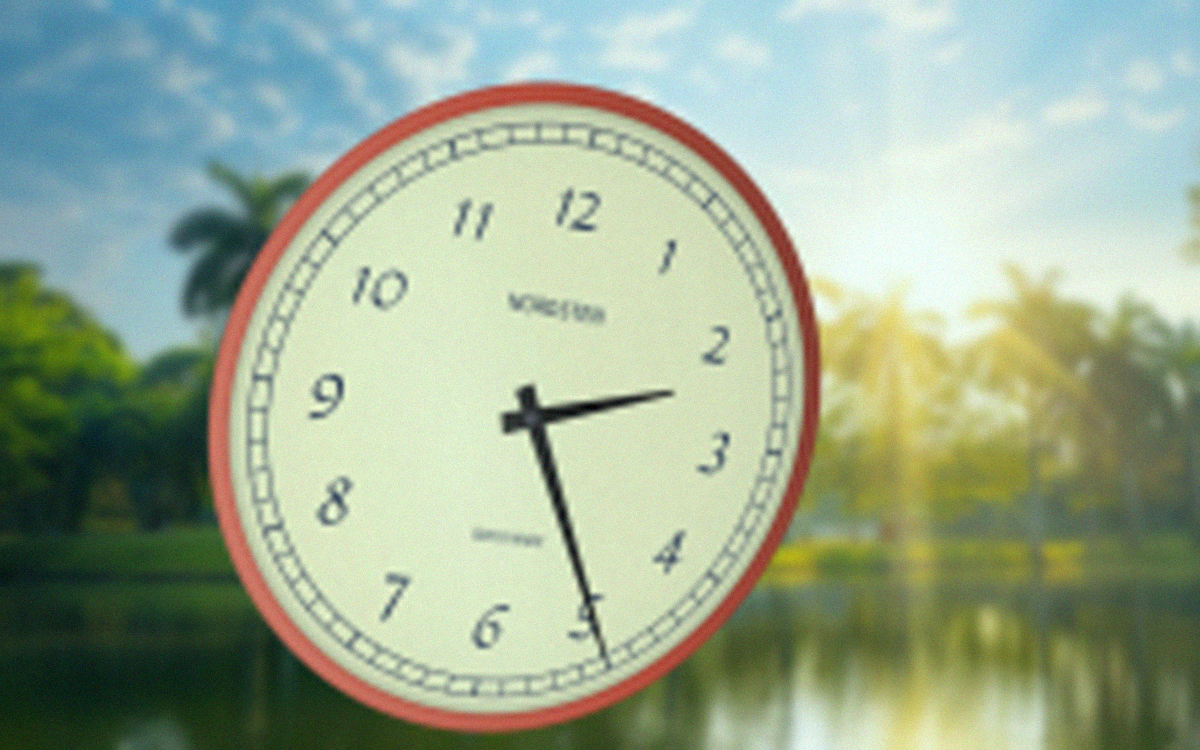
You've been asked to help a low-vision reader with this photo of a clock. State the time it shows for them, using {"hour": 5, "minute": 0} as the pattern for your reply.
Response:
{"hour": 2, "minute": 25}
